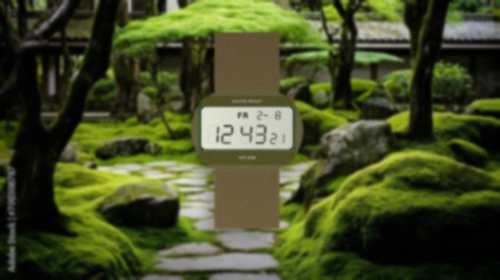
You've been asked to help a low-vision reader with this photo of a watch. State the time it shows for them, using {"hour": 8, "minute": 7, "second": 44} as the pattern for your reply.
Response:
{"hour": 12, "minute": 43, "second": 21}
